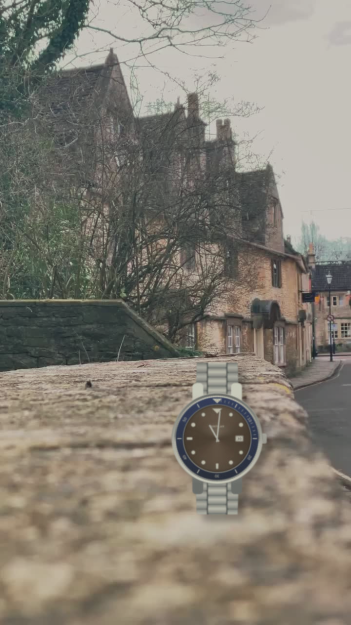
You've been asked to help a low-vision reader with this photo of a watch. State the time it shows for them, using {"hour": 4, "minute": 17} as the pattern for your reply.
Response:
{"hour": 11, "minute": 1}
